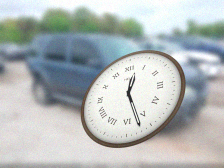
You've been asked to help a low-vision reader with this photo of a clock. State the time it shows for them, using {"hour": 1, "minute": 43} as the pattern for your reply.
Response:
{"hour": 12, "minute": 27}
